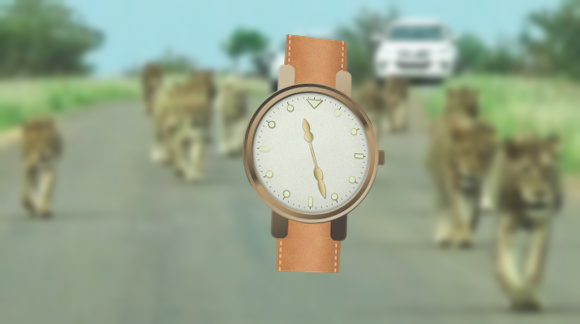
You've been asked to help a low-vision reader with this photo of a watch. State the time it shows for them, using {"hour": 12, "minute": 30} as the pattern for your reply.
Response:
{"hour": 11, "minute": 27}
